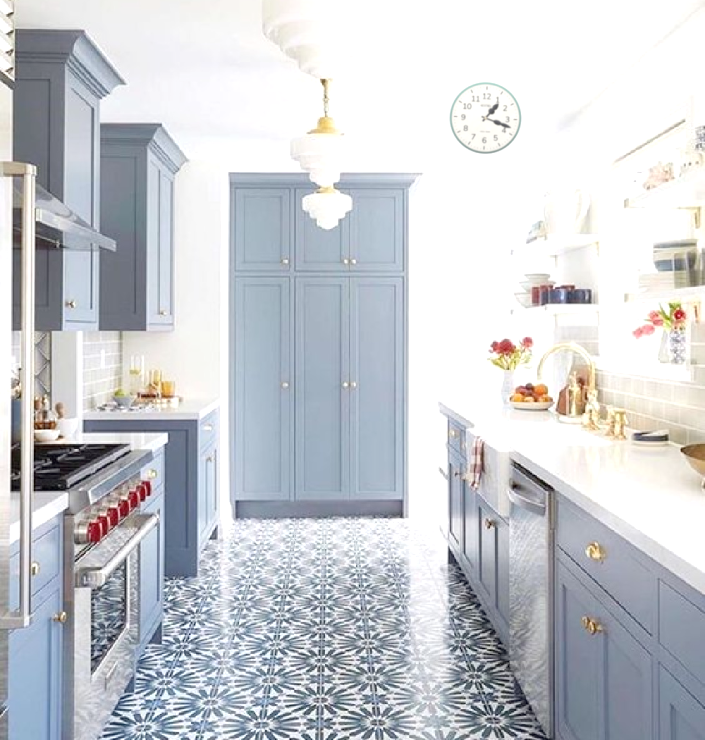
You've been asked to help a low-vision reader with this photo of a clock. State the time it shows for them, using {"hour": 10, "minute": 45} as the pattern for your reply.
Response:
{"hour": 1, "minute": 18}
